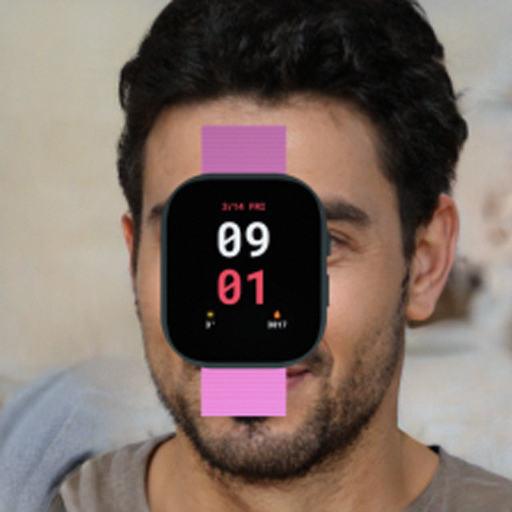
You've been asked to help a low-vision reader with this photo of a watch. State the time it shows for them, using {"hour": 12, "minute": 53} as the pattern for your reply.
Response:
{"hour": 9, "minute": 1}
